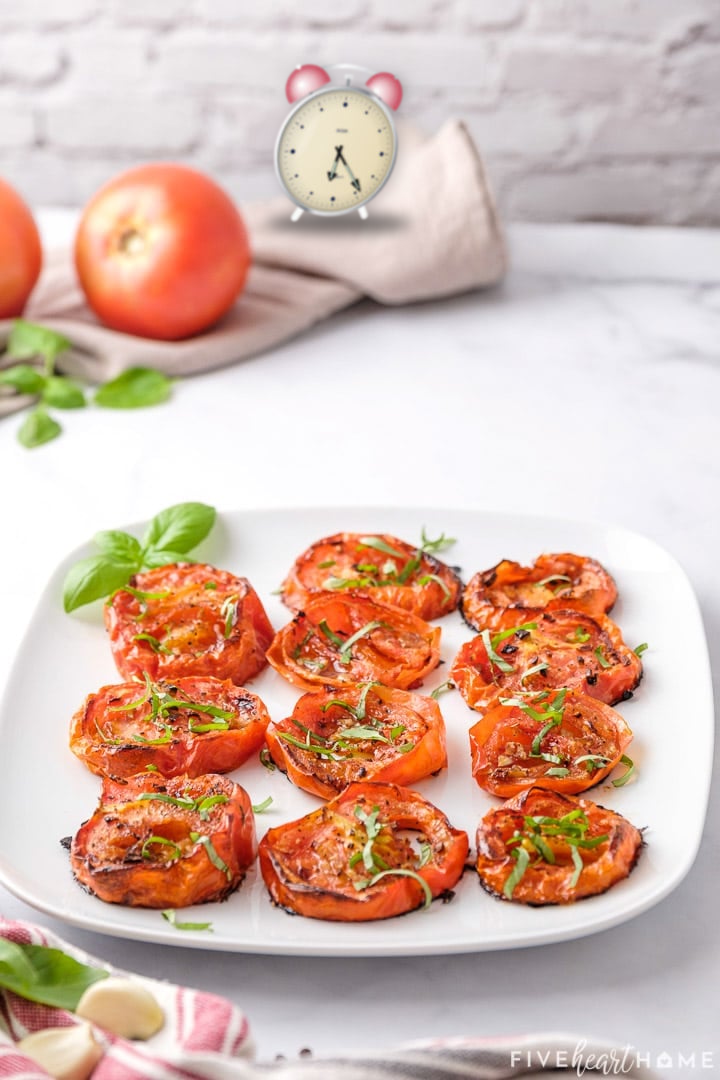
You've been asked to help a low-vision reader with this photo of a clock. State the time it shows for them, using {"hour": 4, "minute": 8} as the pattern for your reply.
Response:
{"hour": 6, "minute": 24}
